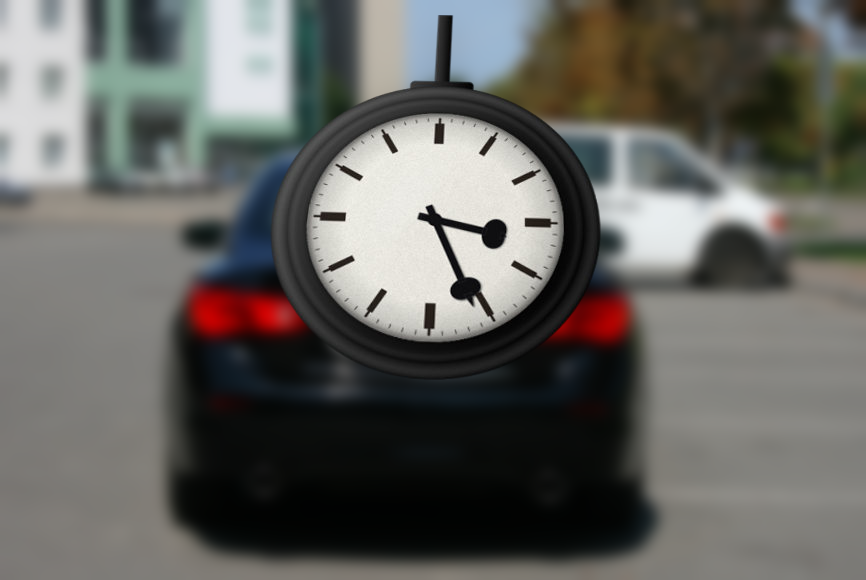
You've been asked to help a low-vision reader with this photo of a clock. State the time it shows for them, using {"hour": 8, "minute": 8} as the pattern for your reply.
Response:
{"hour": 3, "minute": 26}
